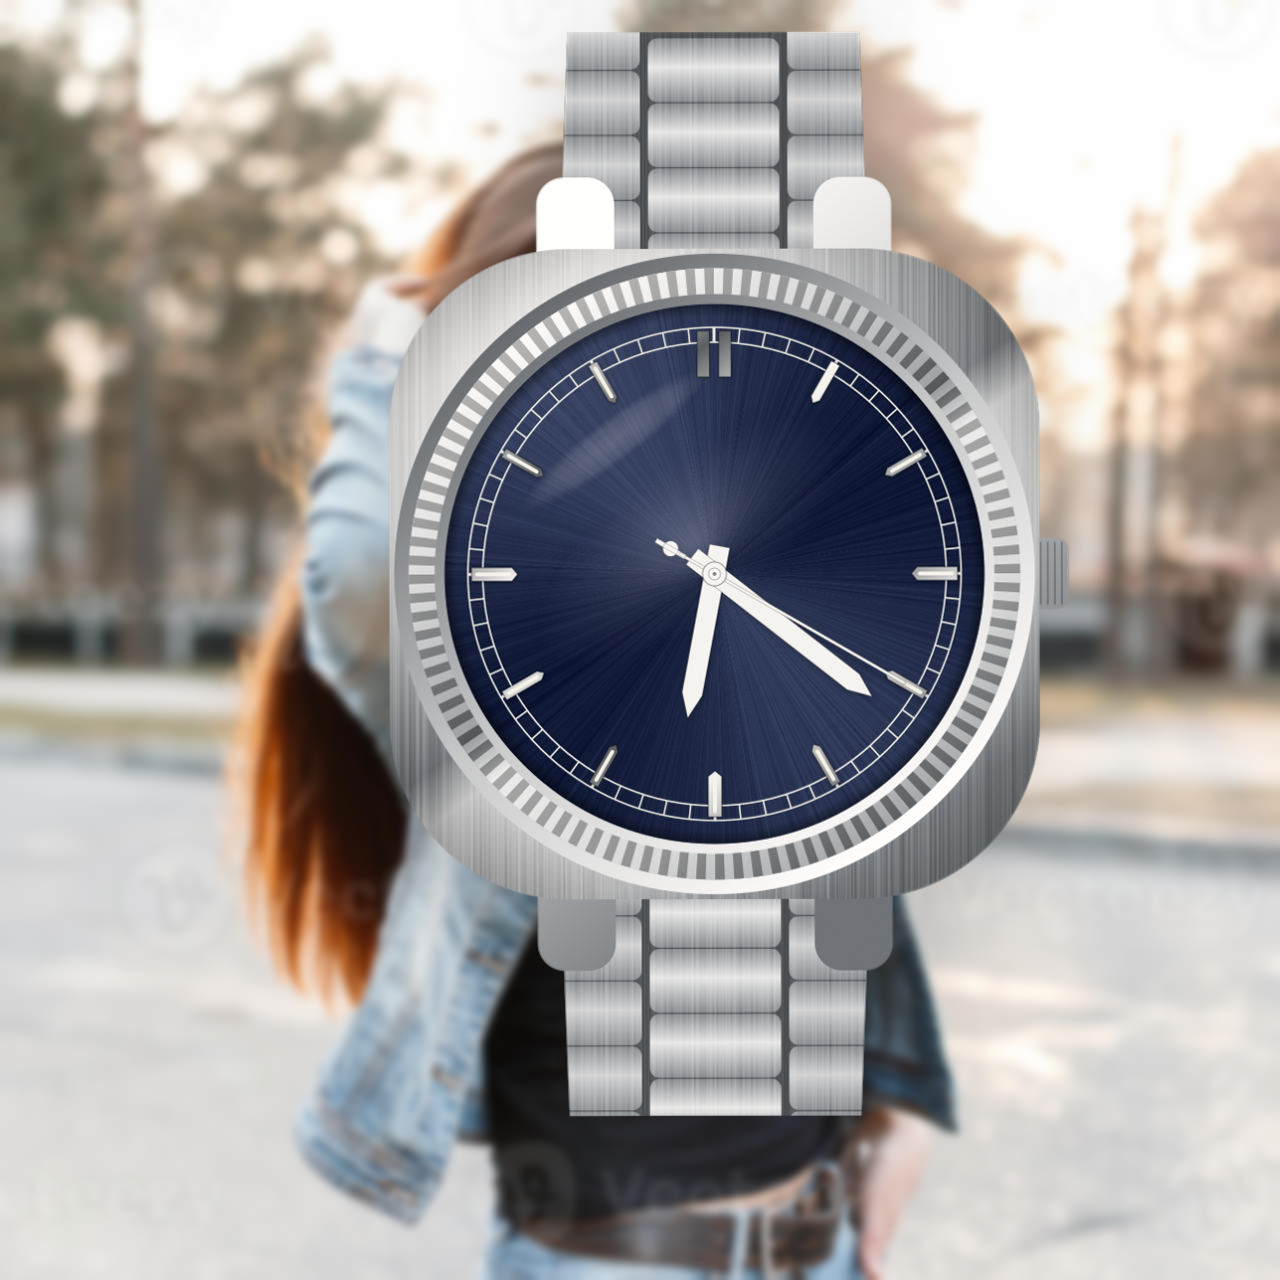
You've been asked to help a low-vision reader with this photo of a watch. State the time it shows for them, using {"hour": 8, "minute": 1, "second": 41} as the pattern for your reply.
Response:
{"hour": 6, "minute": 21, "second": 20}
